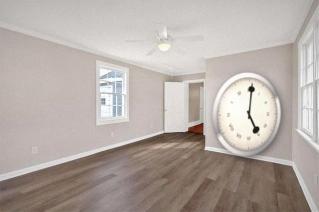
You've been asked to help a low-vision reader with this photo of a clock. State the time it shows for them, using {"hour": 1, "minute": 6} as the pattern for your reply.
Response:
{"hour": 5, "minute": 1}
